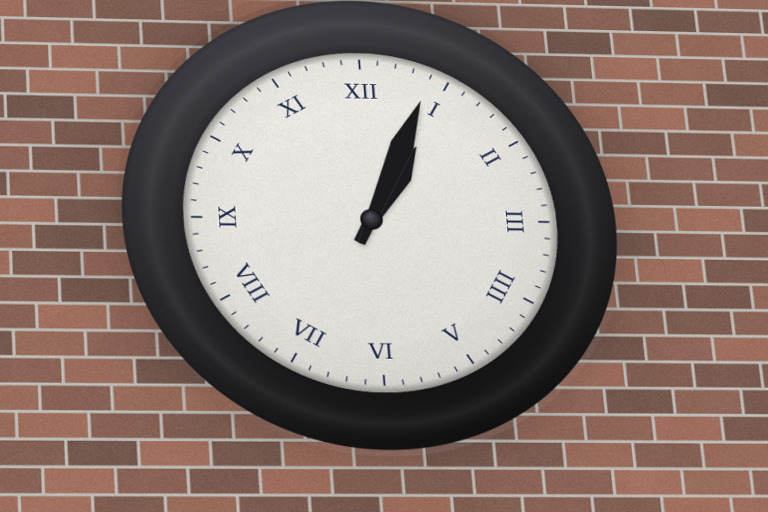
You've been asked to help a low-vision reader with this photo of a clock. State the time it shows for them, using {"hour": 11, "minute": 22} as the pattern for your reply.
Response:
{"hour": 1, "minute": 4}
